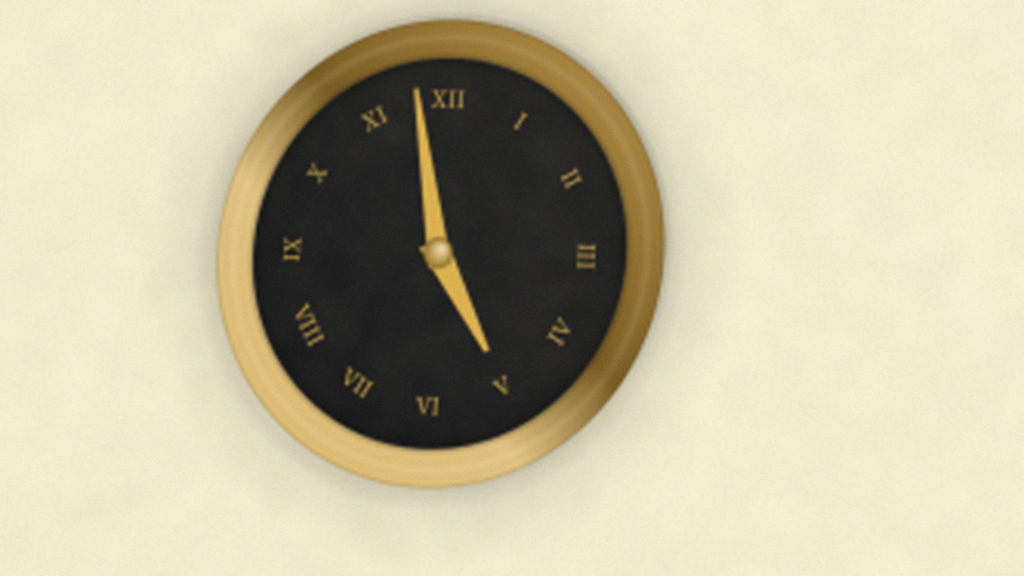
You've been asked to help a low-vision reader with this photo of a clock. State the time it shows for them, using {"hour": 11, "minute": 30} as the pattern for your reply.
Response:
{"hour": 4, "minute": 58}
